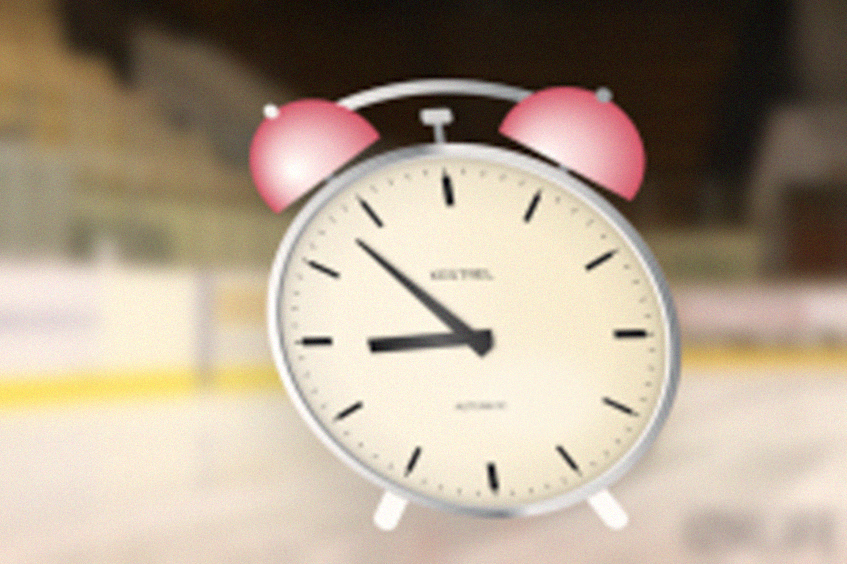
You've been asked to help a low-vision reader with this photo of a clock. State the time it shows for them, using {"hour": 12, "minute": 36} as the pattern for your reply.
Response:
{"hour": 8, "minute": 53}
